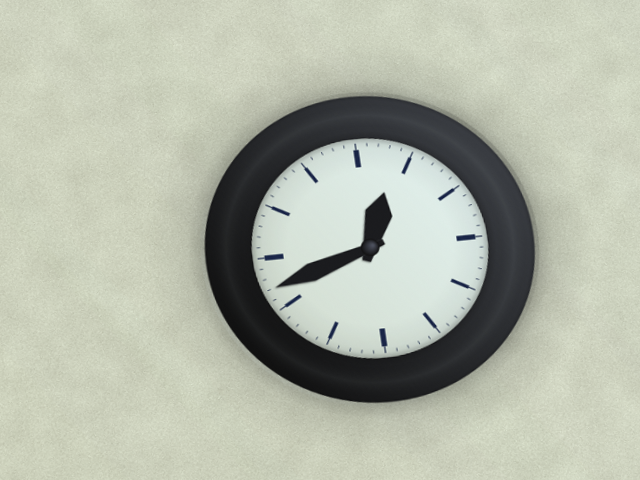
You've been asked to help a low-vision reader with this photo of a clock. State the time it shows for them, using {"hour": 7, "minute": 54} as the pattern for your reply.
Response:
{"hour": 12, "minute": 42}
